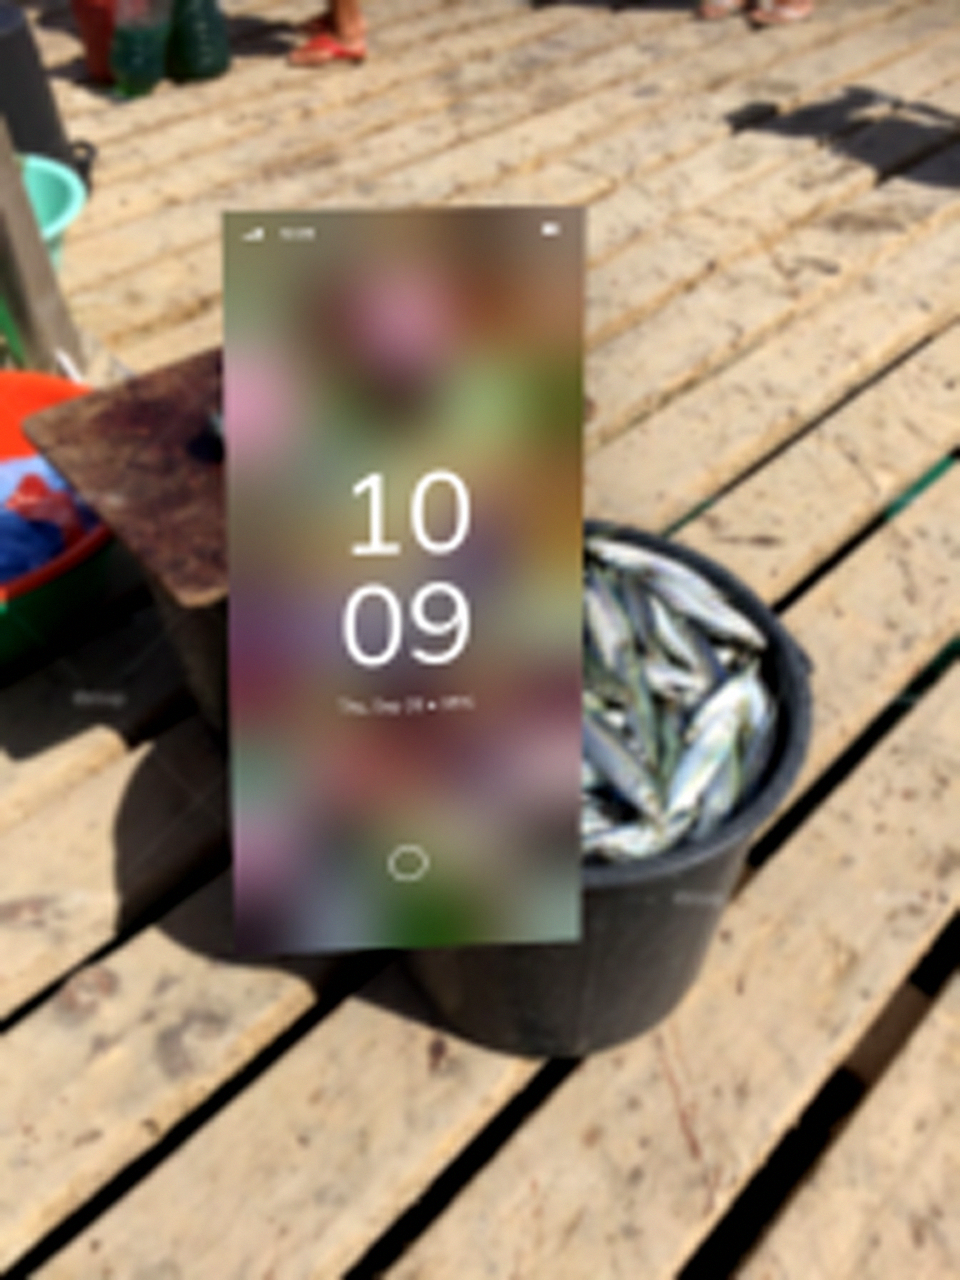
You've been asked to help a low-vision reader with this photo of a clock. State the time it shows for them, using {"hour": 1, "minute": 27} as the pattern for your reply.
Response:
{"hour": 10, "minute": 9}
